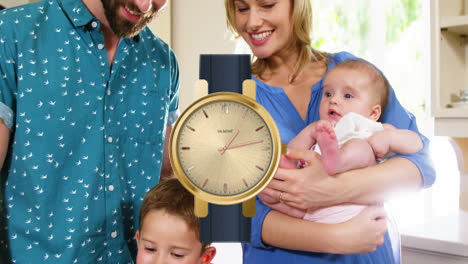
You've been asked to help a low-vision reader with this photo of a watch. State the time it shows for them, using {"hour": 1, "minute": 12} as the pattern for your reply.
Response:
{"hour": 1, "minute": 13}
